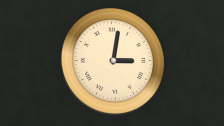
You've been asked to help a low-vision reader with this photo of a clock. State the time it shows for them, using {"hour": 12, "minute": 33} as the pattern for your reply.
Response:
{"hour": 3, "minute": 2}
